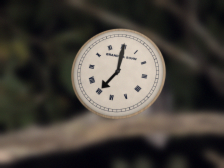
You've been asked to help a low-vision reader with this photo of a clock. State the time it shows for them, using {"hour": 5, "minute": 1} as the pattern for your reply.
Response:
{"hour": 7, "minute": 0}
